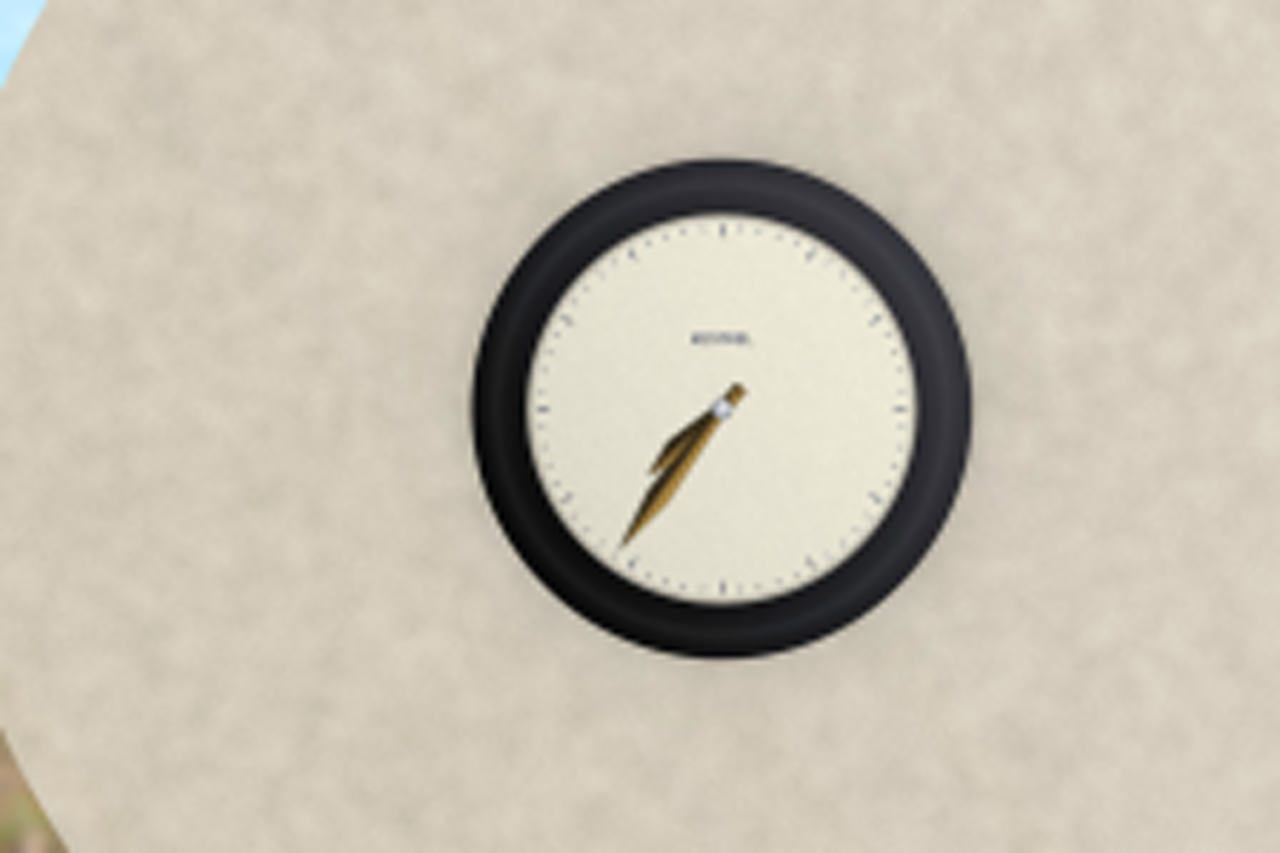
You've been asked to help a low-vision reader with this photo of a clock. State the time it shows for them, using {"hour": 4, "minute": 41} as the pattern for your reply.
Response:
{"hour": 7, "minute": 36}
